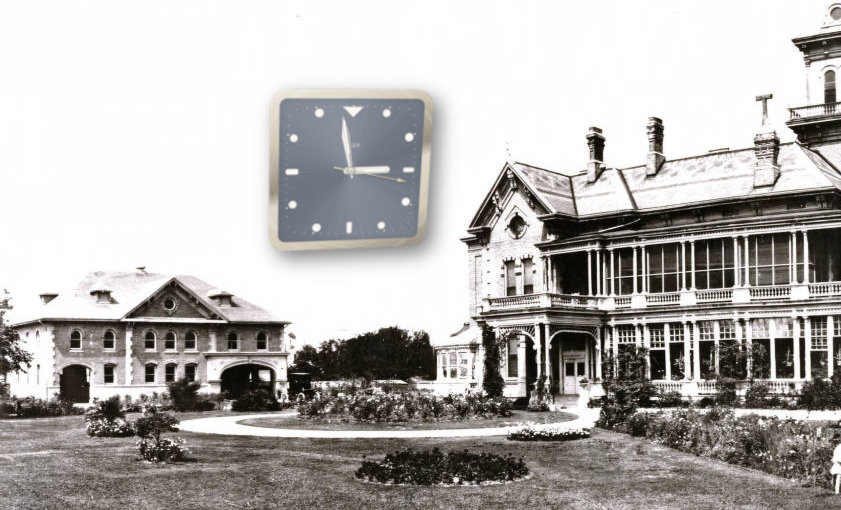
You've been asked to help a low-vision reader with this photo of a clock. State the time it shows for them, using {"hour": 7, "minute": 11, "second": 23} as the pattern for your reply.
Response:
{"hour": 2, "minute": 58, "second": 17}
